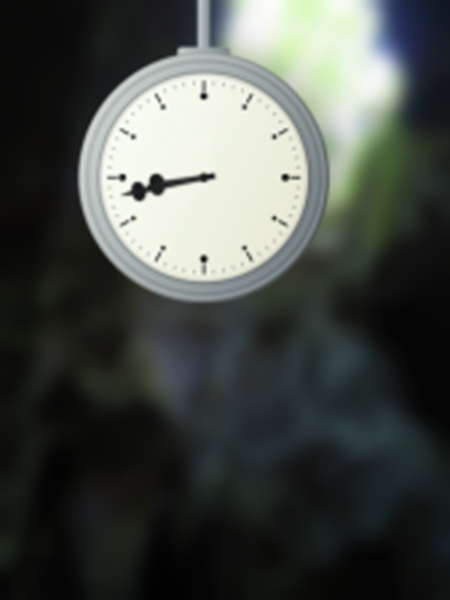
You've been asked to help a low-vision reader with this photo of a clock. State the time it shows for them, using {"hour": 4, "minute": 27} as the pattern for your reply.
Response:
{"hour": 8, "minute": 43}
